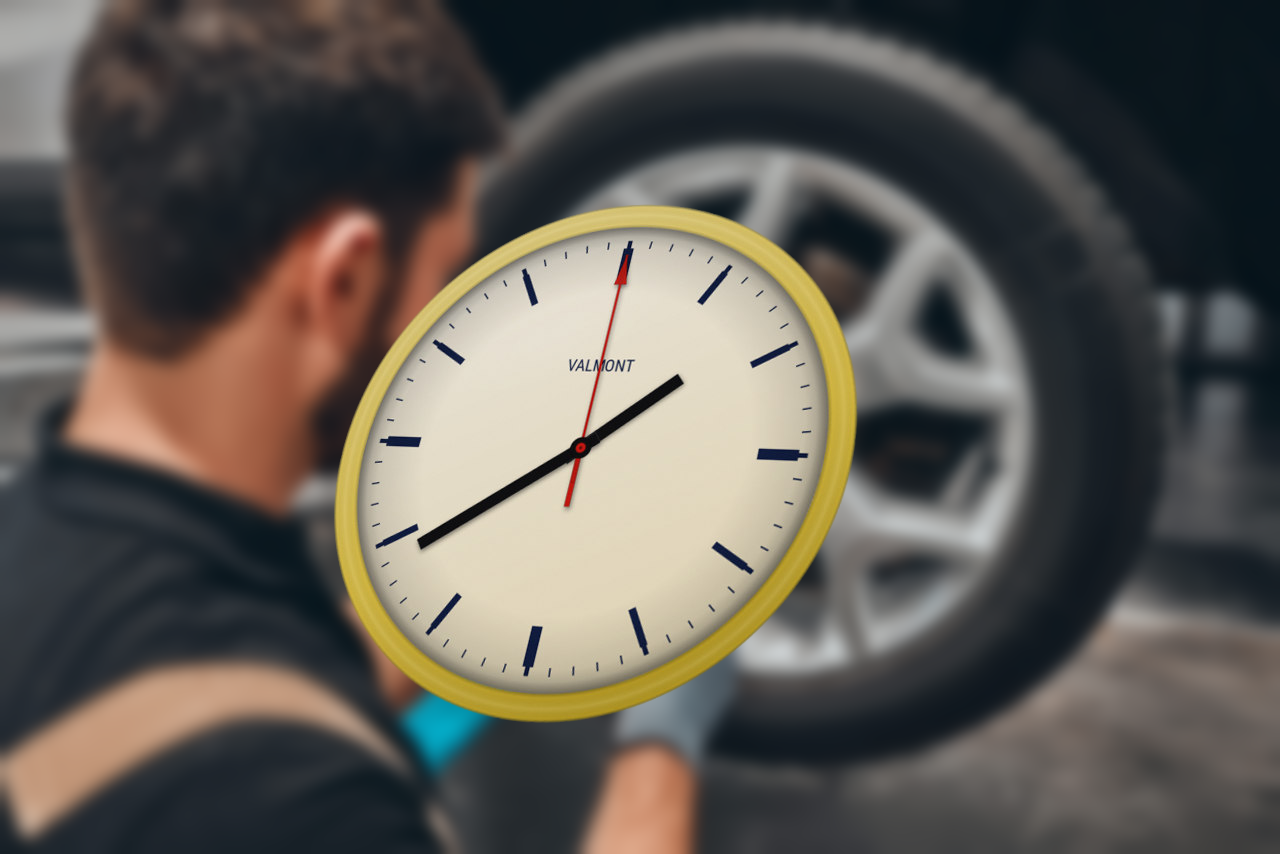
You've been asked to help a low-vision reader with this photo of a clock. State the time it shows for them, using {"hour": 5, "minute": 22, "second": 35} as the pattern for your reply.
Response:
{"hour": 1, "minute": 39, "second": 0}
